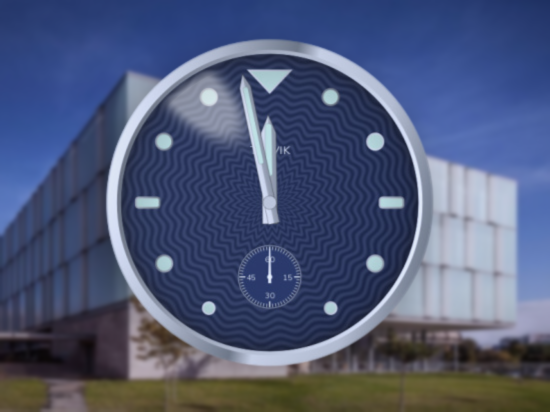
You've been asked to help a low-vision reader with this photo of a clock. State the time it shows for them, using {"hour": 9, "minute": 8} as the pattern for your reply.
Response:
{"hour": 11, "minute": 58}
